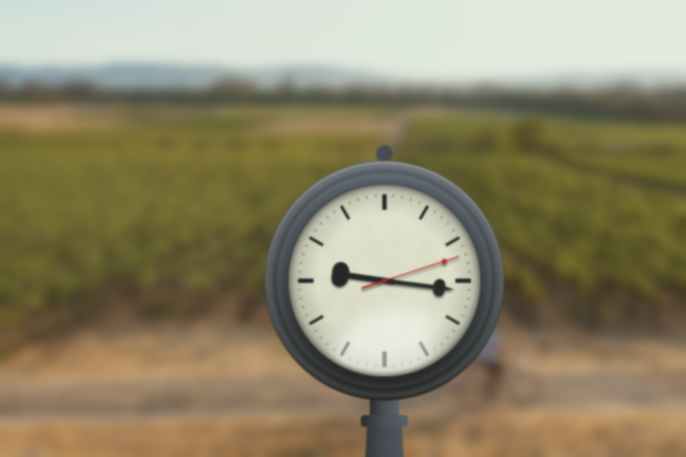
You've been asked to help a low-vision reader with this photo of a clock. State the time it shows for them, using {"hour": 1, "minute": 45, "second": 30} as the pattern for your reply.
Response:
{"hour": 9, "minute": 16, "second": 12}
